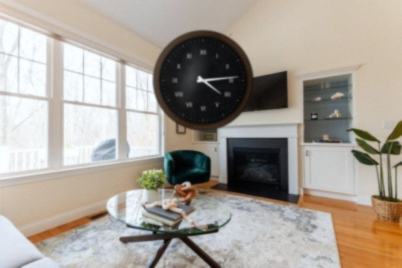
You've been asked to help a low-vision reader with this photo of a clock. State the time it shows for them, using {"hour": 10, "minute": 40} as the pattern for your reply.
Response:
{"hour": 4, "minute": 14}
